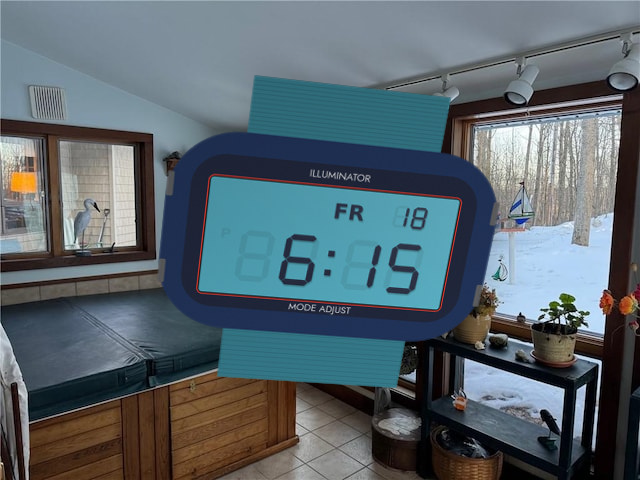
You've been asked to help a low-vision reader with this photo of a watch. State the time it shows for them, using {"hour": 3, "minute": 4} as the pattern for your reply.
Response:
{"hour": 6, "minute": 15}
